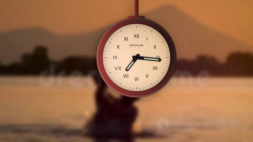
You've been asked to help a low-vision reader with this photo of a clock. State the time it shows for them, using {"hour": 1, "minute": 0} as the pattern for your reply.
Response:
{"hour": 7, "minute": 16}
